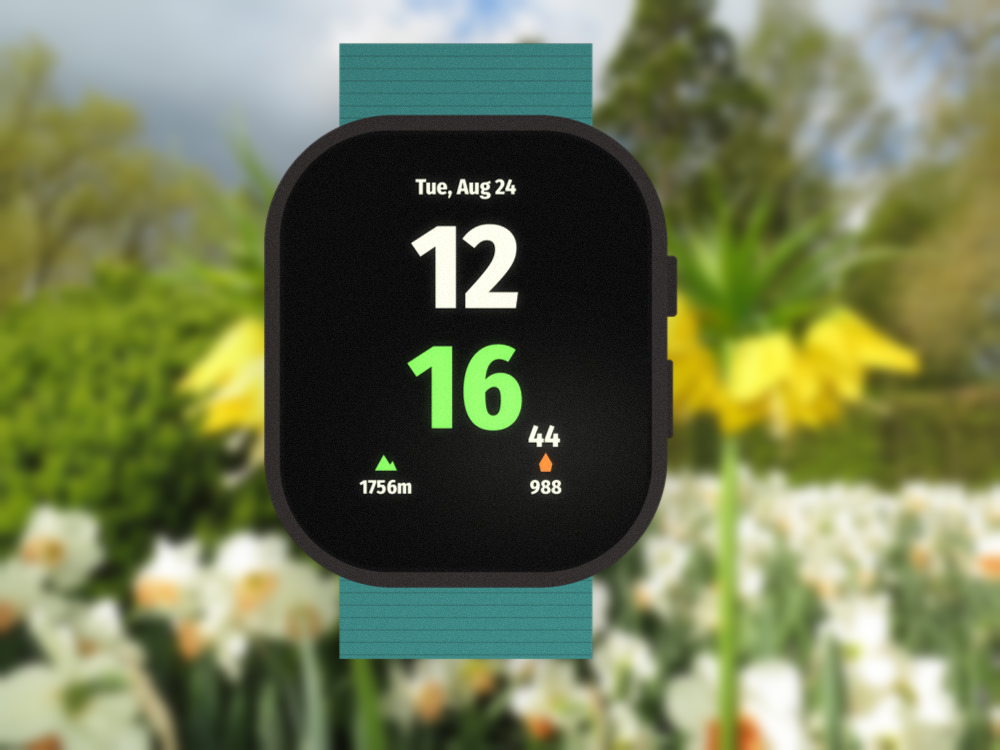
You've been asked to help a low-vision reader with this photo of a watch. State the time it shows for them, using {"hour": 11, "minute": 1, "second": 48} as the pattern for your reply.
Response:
{"hour": 12, "minute": 16, "second": 44}
